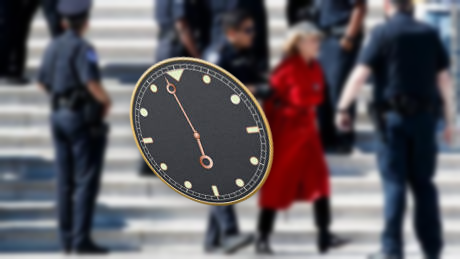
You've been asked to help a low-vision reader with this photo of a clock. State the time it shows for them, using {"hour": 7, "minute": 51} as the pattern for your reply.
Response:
{"hour": 5, "minute": 58}
